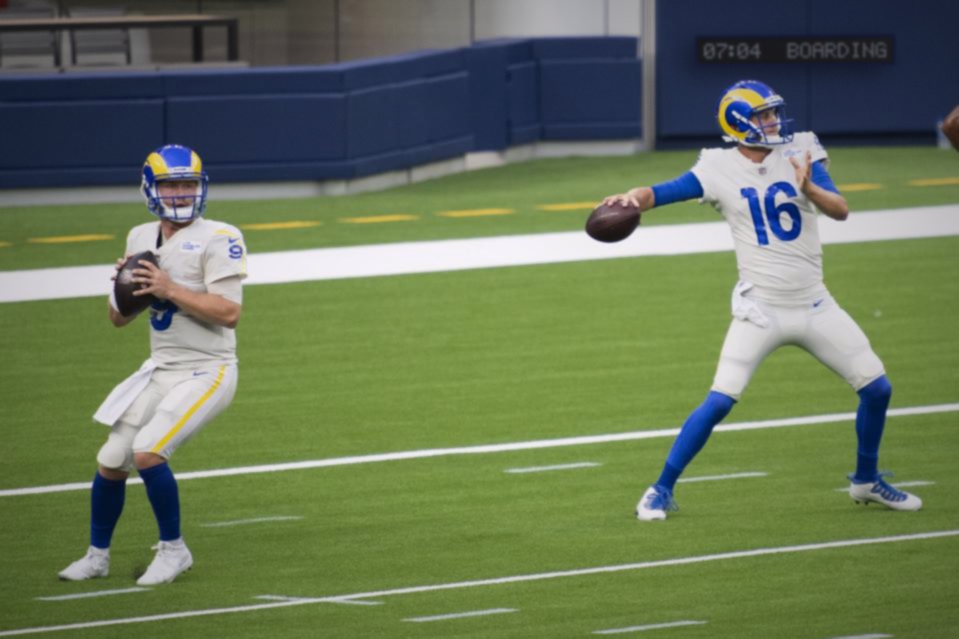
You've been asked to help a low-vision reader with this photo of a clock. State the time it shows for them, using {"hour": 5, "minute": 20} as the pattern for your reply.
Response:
{"hour": 7, "minute": 4}
